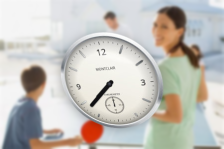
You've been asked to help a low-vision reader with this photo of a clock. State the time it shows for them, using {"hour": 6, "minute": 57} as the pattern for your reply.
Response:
{"hour": 7, "minute": 38}
